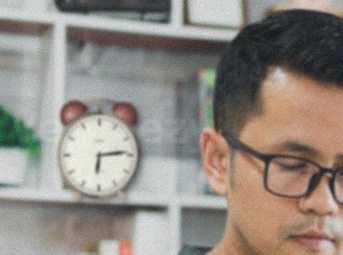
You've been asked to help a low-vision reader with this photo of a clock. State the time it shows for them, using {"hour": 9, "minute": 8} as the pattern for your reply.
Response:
{"hour": 6, "minute": 14}
